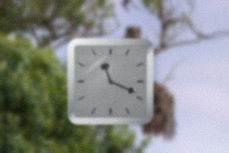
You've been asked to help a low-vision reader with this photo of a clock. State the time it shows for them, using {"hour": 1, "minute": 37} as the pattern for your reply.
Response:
{"hour": 11, "minute": 19}
